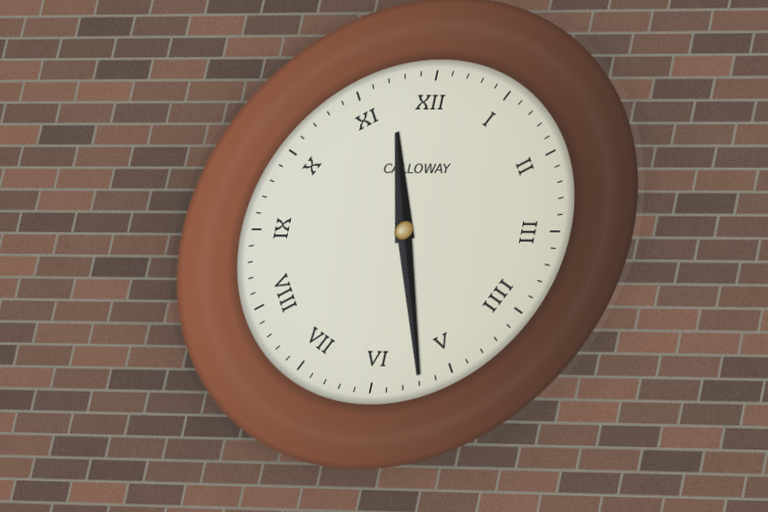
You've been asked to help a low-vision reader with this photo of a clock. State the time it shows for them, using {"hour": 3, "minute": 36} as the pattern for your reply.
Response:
{"hour": 11, "minute": 27}
